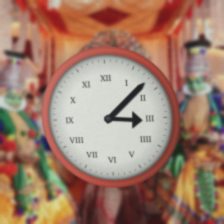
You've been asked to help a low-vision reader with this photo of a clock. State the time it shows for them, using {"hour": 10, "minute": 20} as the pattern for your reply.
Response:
{"hour": 3, "minute": 8}
